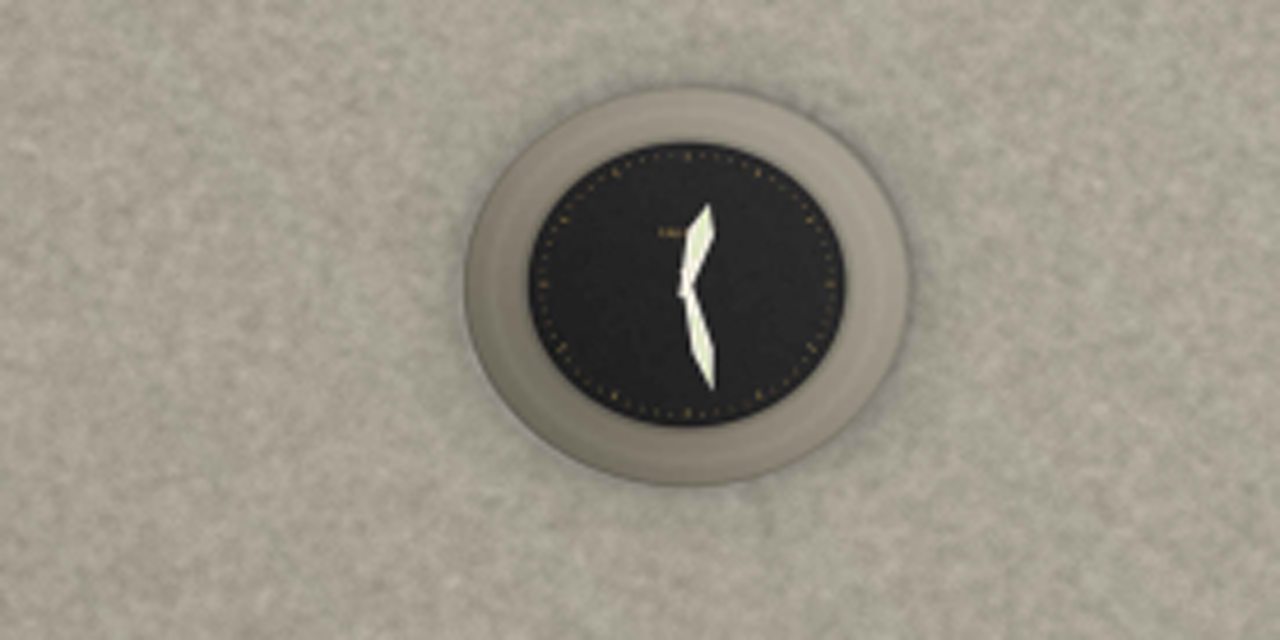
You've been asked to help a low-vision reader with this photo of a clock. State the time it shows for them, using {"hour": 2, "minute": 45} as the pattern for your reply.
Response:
{"hour": 12, "minute": 28}
